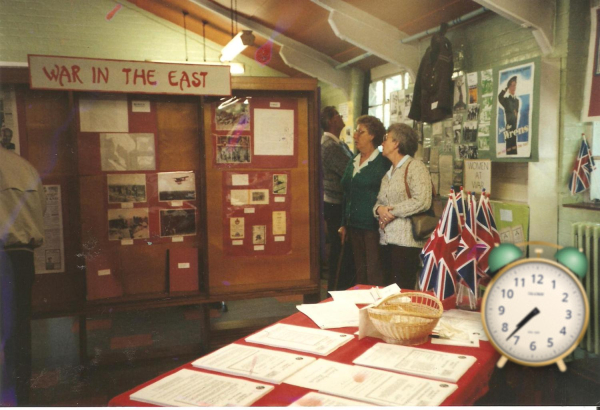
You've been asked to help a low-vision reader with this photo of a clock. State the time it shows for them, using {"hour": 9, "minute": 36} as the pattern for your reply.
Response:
{"hour": 7, "minute": 37}
